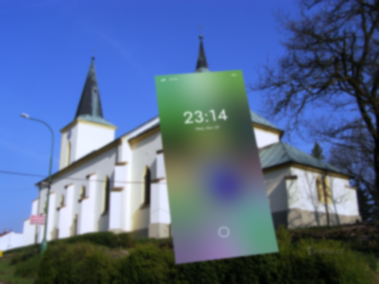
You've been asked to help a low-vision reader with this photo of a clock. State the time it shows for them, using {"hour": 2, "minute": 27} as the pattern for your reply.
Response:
{"hour": 23, "minute": 14}
